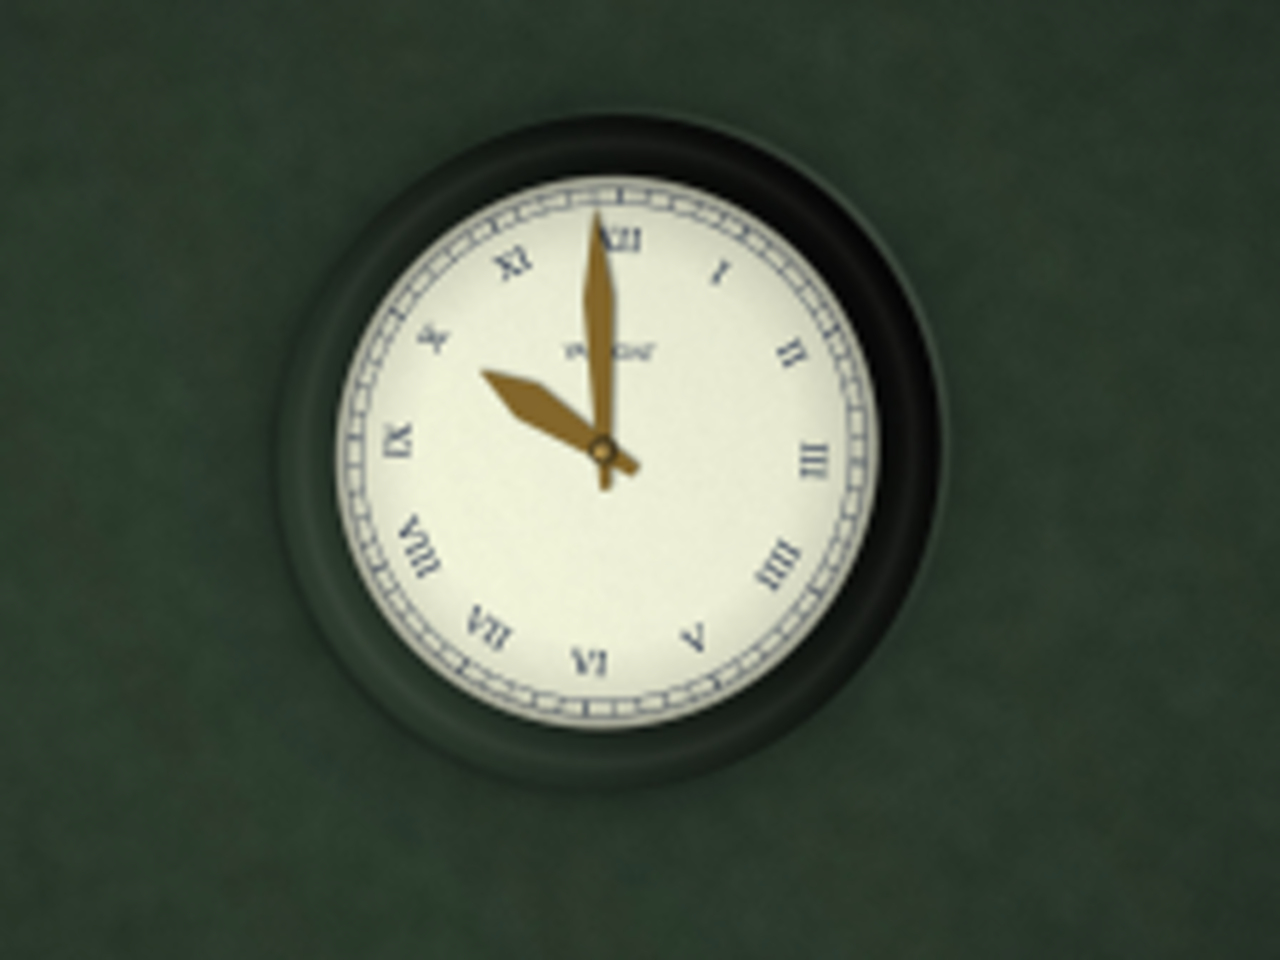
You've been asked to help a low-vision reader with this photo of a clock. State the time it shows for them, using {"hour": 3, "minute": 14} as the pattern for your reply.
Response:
{"hour": 9, "minute": 59}
